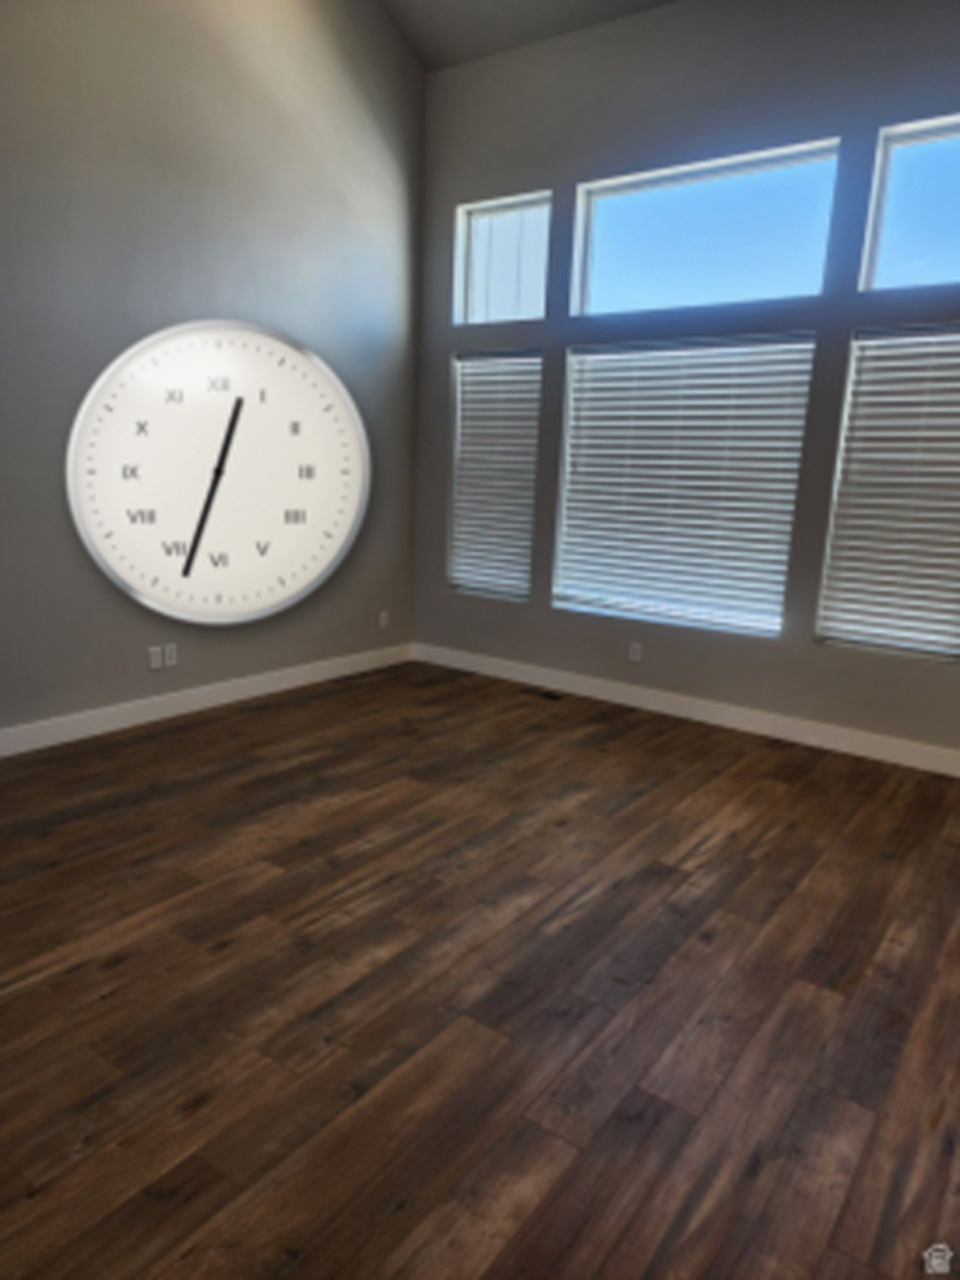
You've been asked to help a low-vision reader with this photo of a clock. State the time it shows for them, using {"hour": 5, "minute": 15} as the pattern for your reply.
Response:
{"hour": 12, "minute": 33}
